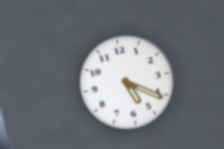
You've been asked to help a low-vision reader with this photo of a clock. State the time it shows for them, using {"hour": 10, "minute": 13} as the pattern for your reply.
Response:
{"hour": 5, "minute": 21}
